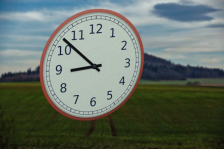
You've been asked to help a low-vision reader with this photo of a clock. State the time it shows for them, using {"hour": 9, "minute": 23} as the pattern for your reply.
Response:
{"hour": 8, "minute": 52}
